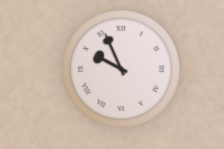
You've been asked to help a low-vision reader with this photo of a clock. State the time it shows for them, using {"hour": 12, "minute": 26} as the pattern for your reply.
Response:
{"hour": 9, "minute": 56}
